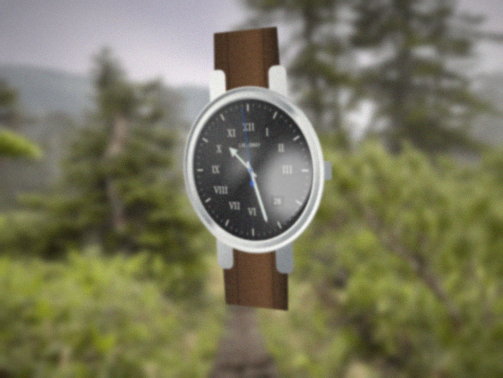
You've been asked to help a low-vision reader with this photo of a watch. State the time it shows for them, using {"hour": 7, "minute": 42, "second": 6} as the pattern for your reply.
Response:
{"hour": 10, "minute": 26, "second": 59}
